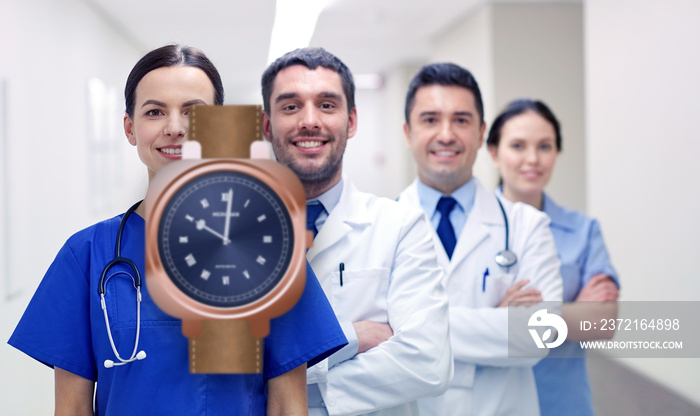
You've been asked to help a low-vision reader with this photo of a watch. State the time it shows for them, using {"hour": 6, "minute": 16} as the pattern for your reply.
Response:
{"hour": 10, "minute": 1}
